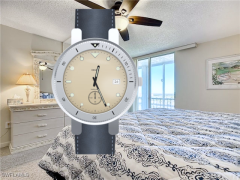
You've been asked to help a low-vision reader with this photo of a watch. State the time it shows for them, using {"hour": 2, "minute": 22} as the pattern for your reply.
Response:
{"hour": 12, "minute": 26}
